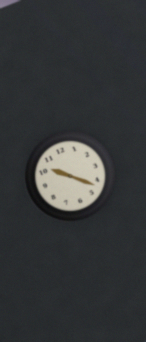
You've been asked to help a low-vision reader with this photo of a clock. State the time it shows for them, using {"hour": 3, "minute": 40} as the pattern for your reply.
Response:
{"hour": 10, "minute": 22}
